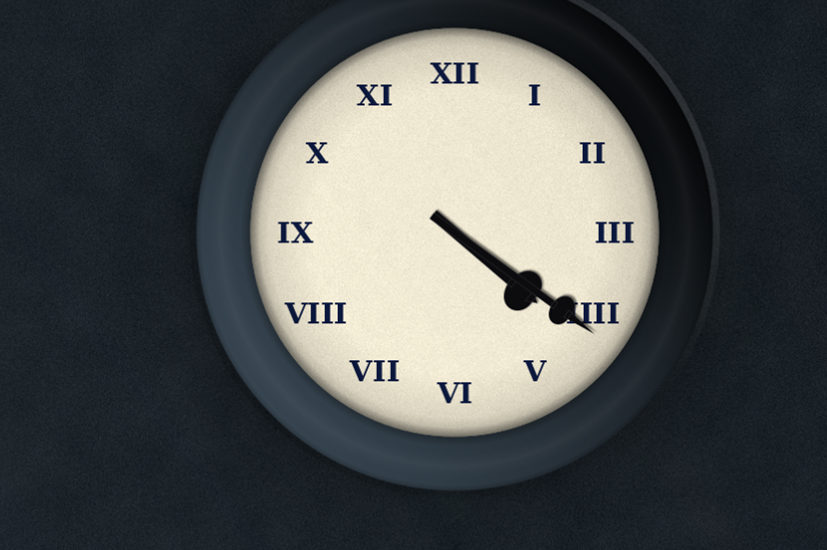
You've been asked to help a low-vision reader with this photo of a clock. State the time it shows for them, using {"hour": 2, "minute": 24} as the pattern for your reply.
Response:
{"hour": 4, "minute": 21}
